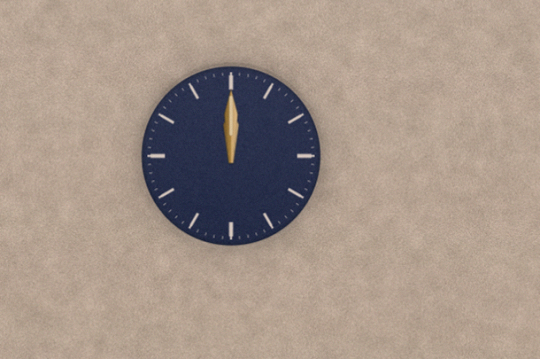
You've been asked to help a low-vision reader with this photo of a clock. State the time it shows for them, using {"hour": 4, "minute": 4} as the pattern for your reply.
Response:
{"hour": 12, "minute": 0}
